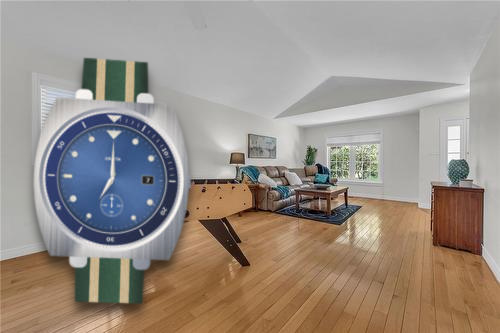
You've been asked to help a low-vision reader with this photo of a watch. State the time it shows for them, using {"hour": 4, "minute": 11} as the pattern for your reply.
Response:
{"hour": 7, "minute": 0}
